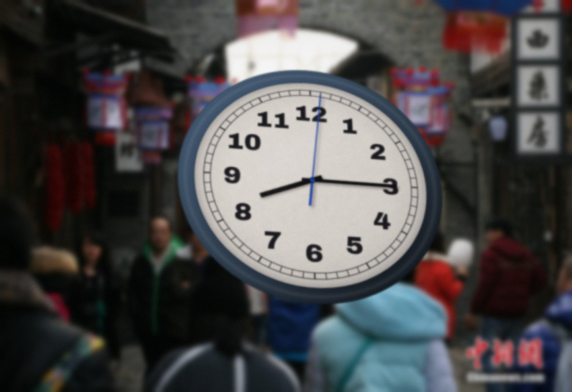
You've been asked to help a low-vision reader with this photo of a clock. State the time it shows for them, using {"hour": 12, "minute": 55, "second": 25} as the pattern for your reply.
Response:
{"hour": 8, "minute": 15, "second": 1}
